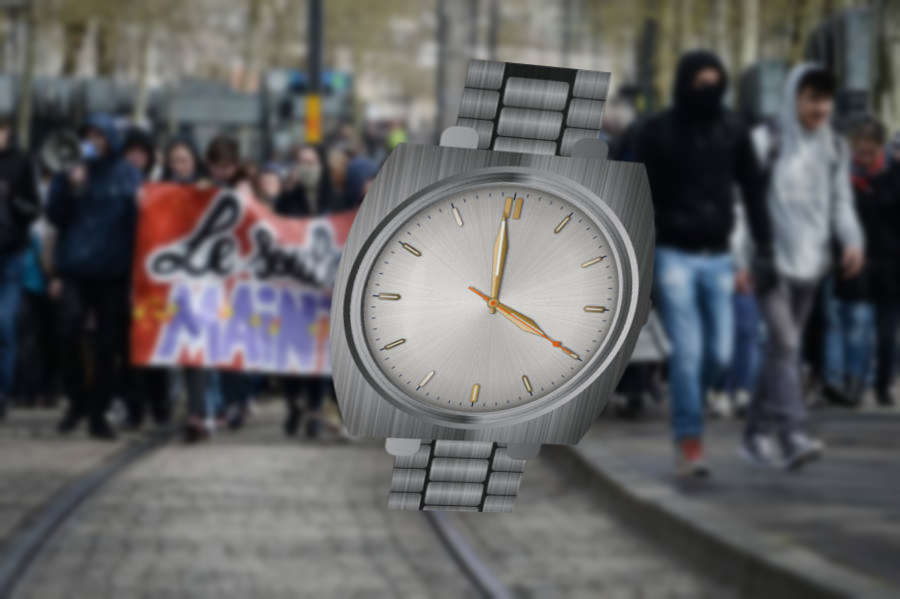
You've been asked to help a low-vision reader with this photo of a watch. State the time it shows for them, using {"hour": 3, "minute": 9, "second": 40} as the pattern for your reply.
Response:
{"hour": 3, "minute": 59, "second": 20}
